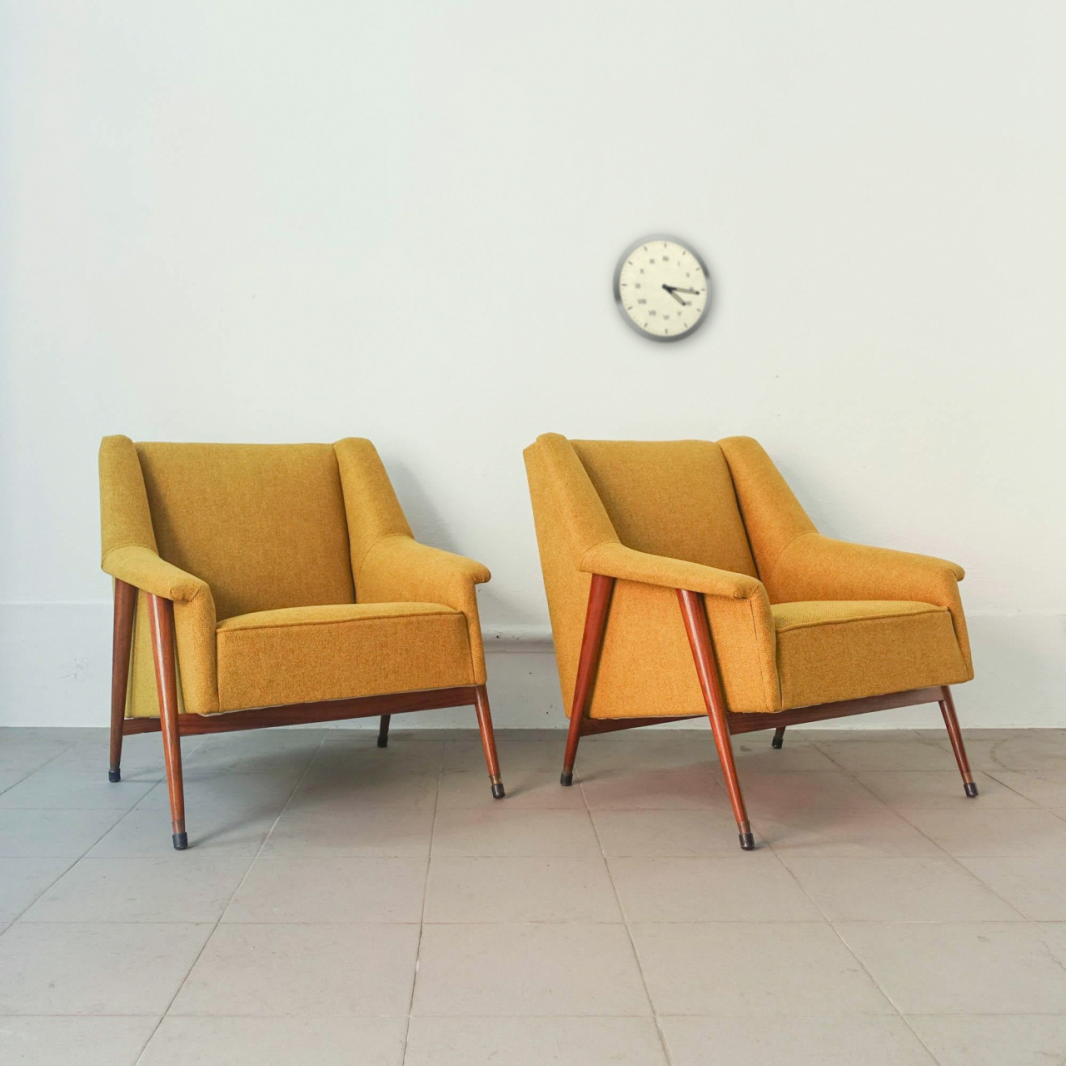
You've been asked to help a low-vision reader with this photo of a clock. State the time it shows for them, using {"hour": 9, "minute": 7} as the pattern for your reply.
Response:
{"hour": 4, "minute": 16}
